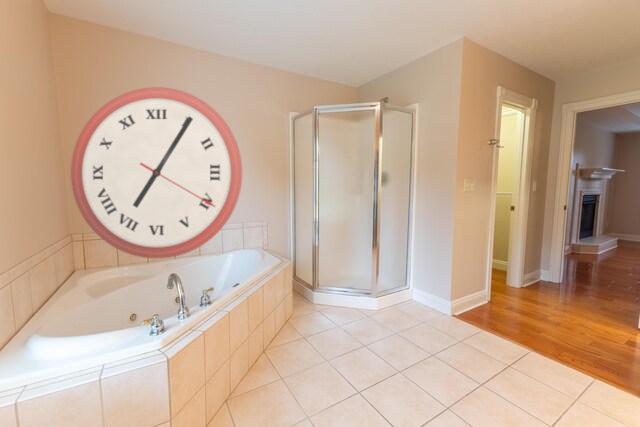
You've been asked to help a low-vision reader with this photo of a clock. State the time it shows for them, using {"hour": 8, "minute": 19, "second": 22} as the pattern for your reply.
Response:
{"hour": 7, "minute": 5, "second": 20}
